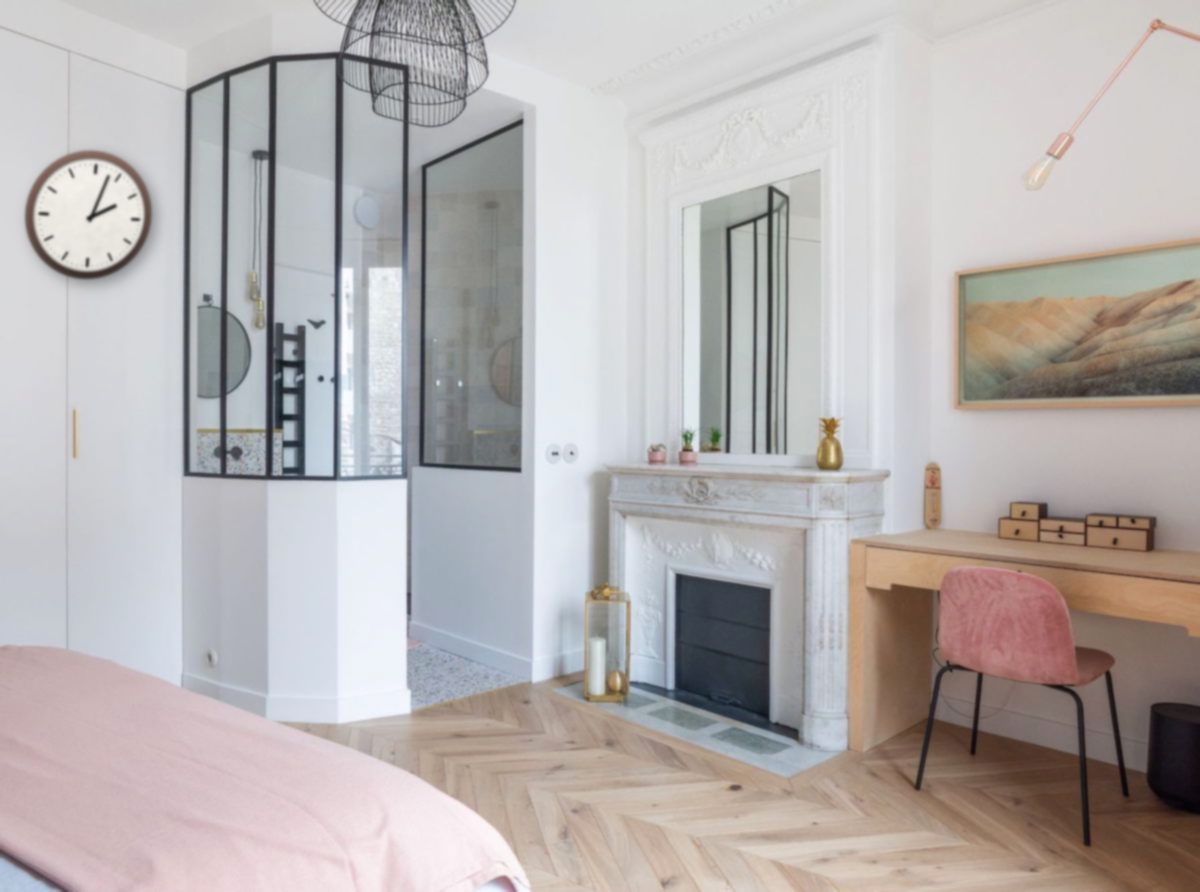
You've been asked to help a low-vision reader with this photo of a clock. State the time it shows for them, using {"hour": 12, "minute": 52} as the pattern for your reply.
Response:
{"hour": 2, "minute": 3}
